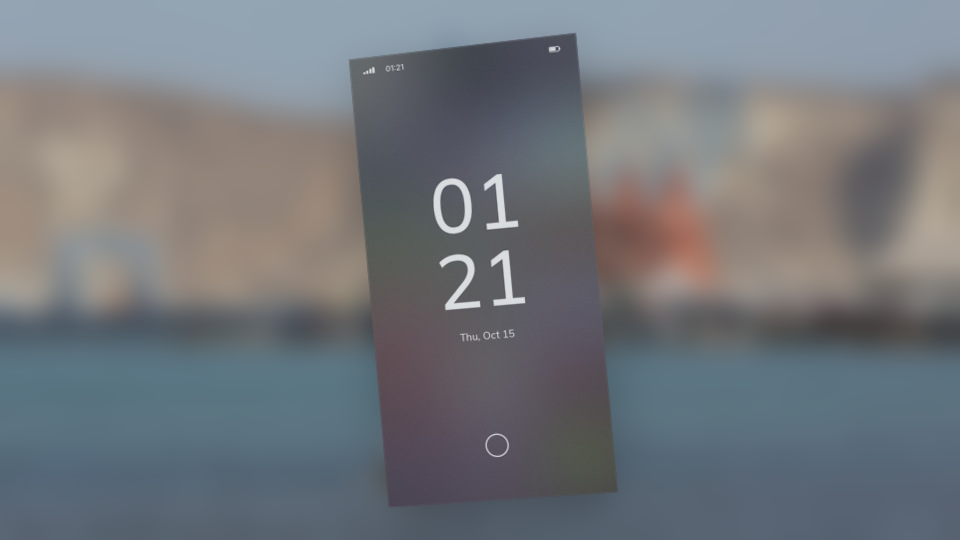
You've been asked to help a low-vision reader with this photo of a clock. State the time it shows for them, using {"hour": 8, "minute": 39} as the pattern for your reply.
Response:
{"hour": 1, "minute": 21}
